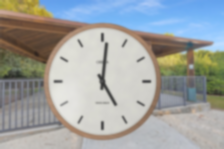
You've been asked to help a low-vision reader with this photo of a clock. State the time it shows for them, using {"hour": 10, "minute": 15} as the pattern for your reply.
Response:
{"hour": 5, "minute": 1}
